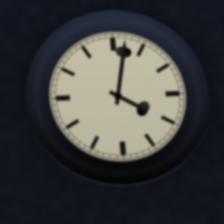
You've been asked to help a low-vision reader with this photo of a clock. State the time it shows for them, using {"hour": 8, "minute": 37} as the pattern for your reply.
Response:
{"hour": 4, "minute": 2}
